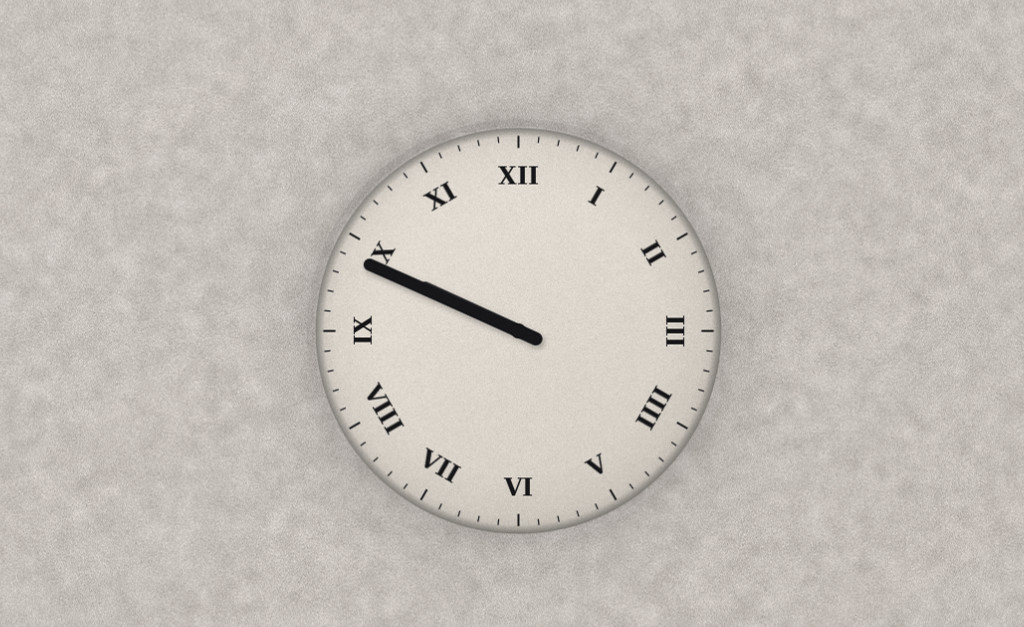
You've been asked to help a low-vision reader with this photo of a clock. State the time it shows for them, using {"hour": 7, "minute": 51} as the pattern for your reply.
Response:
{"hour": 9, "minute": 49}
